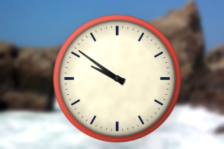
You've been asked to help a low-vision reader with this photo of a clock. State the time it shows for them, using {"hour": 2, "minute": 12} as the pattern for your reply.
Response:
{"hour": 9, "minute": 51}
